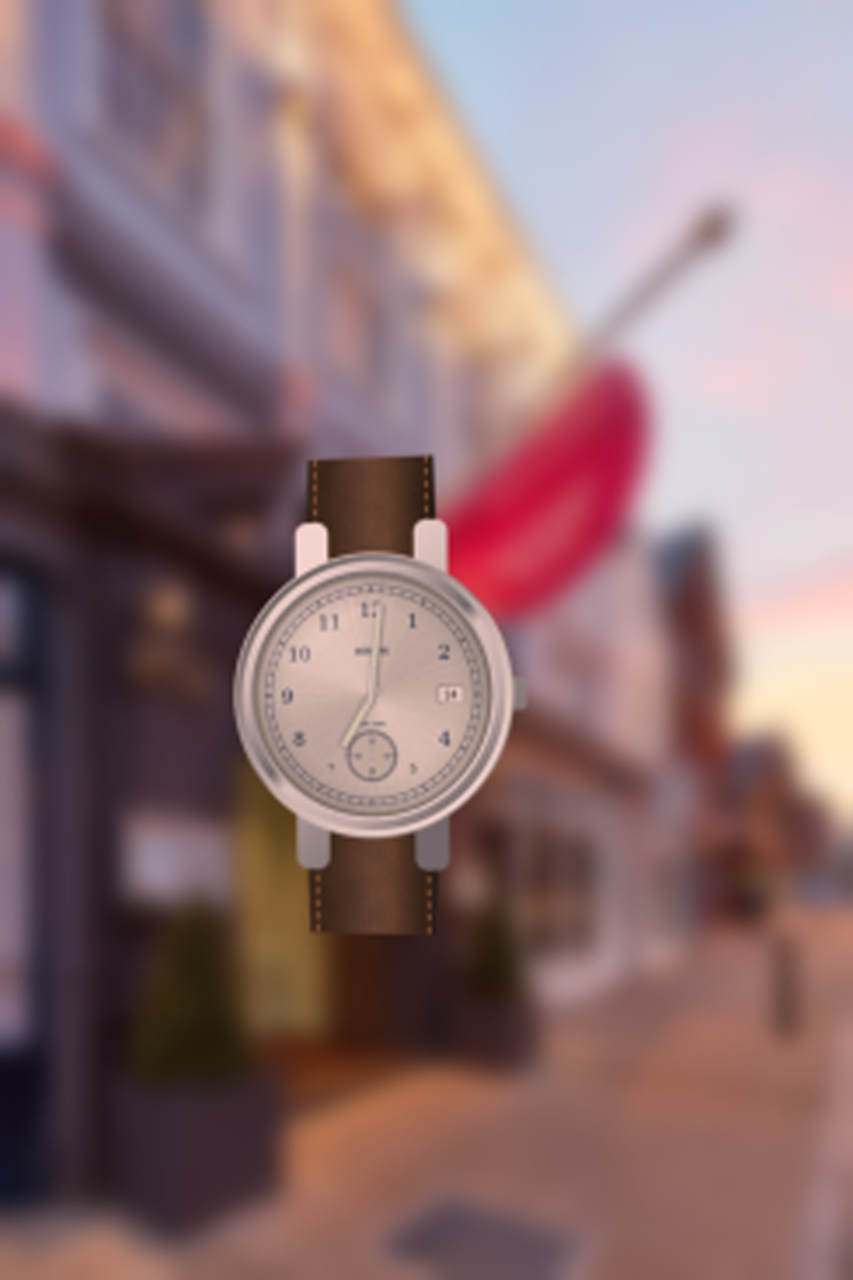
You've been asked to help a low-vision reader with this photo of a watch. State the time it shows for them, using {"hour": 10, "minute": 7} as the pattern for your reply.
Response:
{"hour": 7, "minute": 1}
